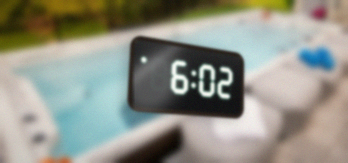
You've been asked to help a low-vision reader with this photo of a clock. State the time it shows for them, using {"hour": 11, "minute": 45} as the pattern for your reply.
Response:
{"hour": 6, "minute": 2}
